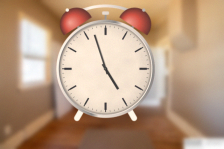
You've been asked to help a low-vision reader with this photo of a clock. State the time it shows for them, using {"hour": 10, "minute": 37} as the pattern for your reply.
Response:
{"hour": 4, "minute": 57}
